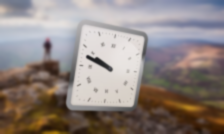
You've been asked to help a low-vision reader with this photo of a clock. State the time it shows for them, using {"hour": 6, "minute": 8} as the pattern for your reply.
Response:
{"hour": 9, "minute": 48}
